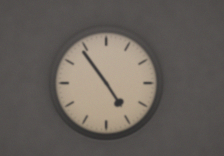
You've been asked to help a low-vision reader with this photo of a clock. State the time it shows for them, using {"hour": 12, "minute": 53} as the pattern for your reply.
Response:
{"hour": 4, "minute": 54}
